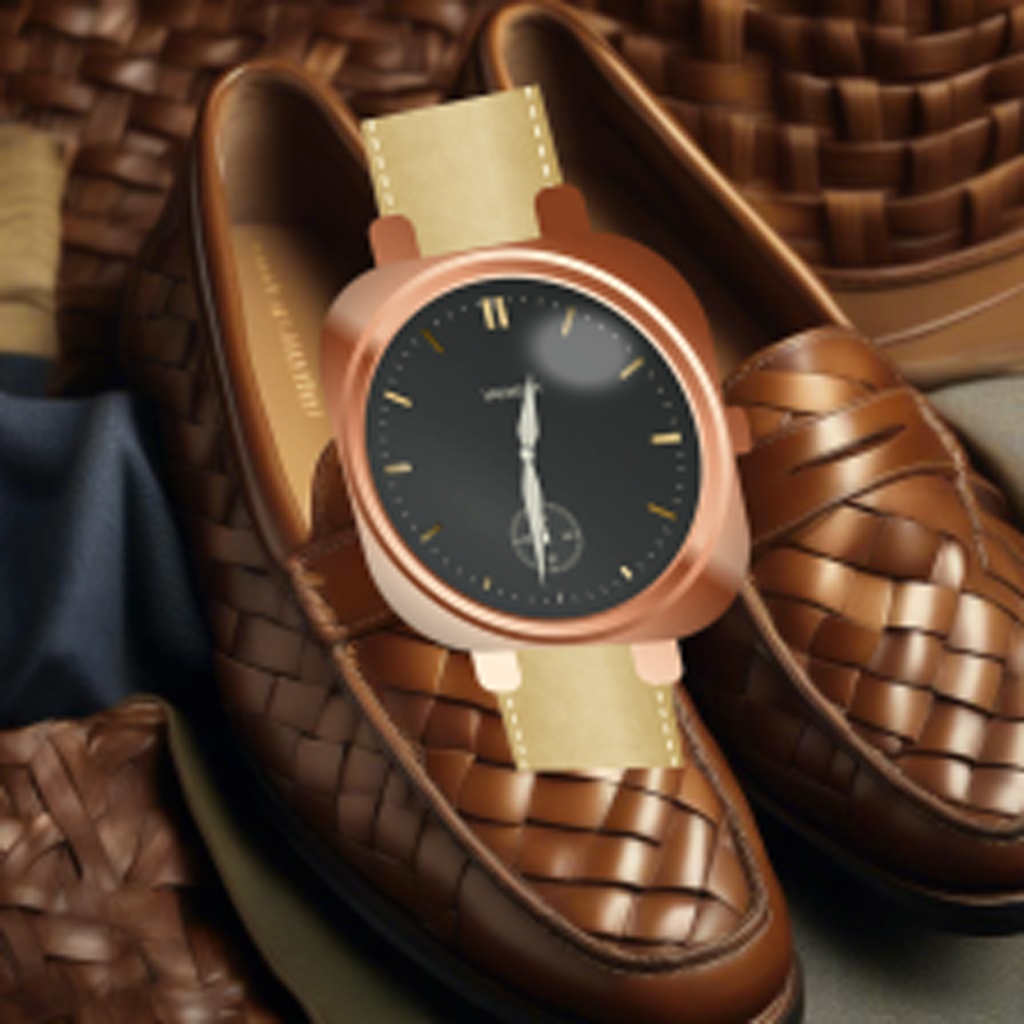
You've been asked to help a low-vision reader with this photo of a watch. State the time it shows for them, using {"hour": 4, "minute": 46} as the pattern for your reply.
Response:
{"hour": 12, "minute": 31}
